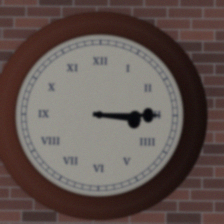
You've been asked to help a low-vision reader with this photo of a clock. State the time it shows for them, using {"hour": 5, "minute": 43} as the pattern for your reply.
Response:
{"hour": 3, "minute": 15}
